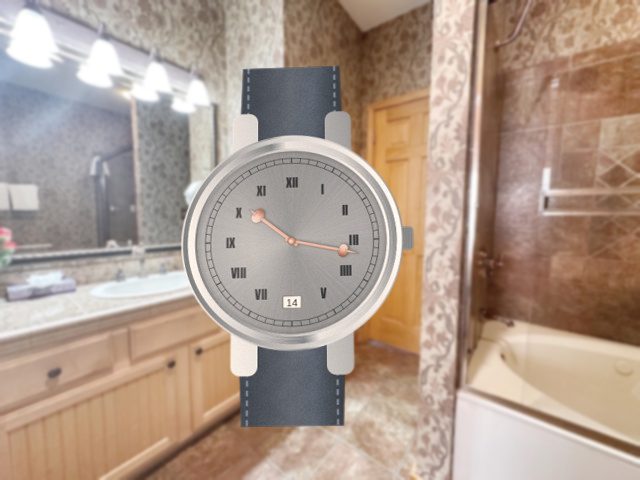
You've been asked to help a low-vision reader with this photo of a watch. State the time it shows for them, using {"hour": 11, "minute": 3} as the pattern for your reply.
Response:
{"hour": 10, "minute": 17}
